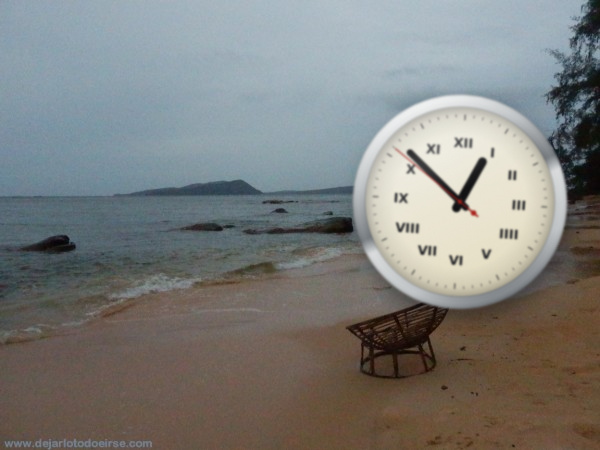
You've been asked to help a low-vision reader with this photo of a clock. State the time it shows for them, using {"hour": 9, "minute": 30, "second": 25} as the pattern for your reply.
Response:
{"hour": 12, "minute": 51, "second": 51}
